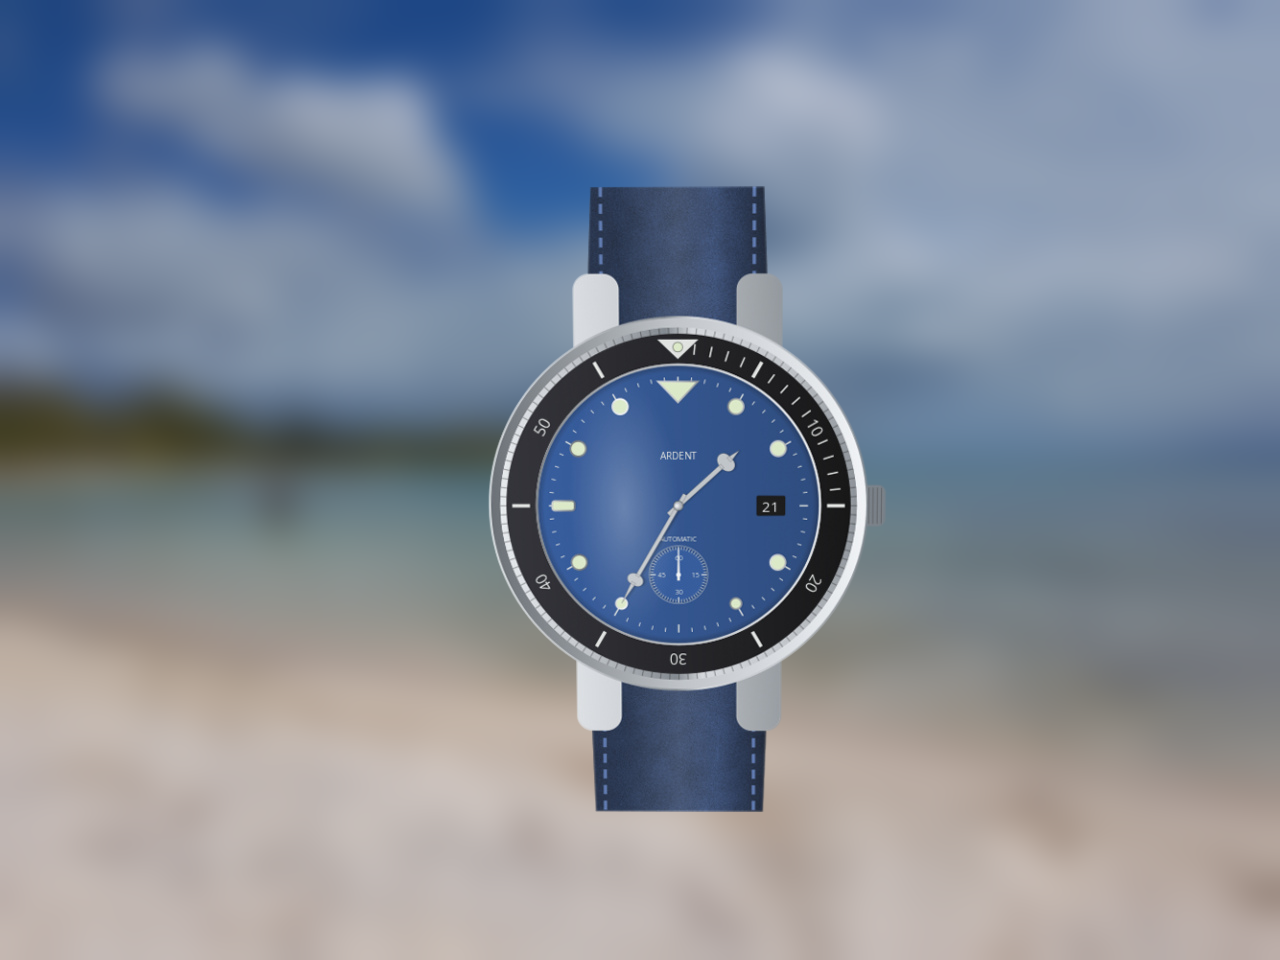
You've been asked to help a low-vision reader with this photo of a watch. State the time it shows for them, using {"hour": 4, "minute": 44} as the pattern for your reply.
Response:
{"hour": 1, "minute": 35}
